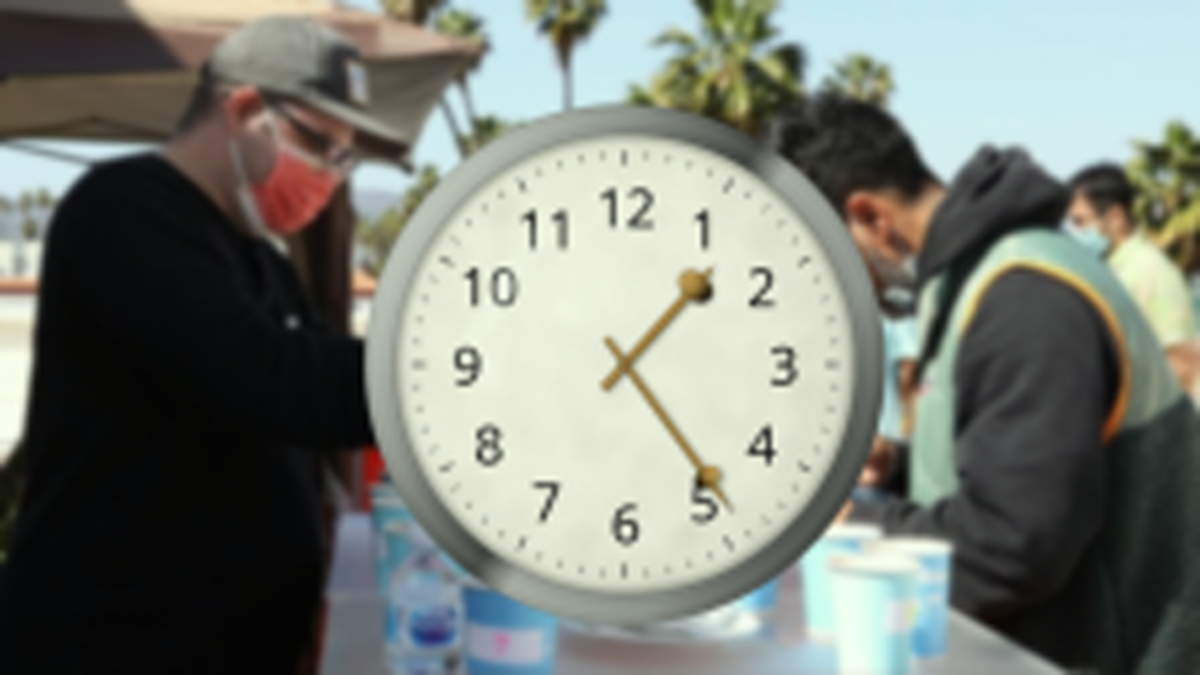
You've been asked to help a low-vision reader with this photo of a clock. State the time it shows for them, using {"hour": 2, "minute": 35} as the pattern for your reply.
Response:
{"hour": 1, "minute": 24}
